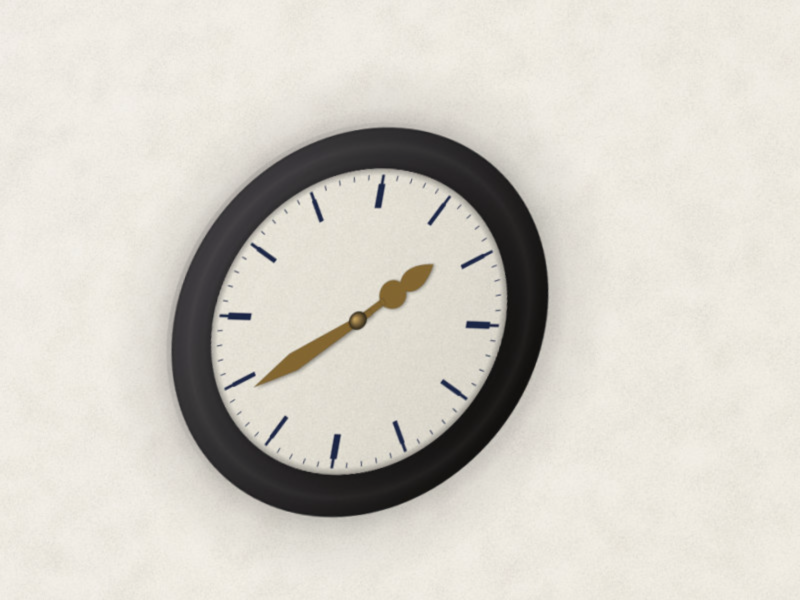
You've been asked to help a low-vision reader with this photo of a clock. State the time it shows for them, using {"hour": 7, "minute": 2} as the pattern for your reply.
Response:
{"hour": 1, "minute": 39}
